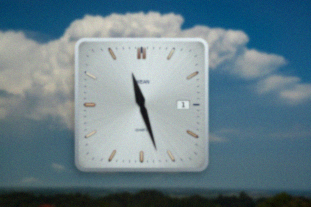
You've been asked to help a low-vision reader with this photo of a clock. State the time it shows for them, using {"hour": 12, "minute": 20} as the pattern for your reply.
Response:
{"hour": 11, "minute": 27}
